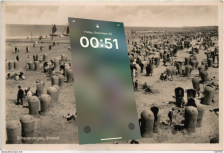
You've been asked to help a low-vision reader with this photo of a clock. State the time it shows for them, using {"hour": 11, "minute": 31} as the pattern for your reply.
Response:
{"hour": 0, "minute": 51}
